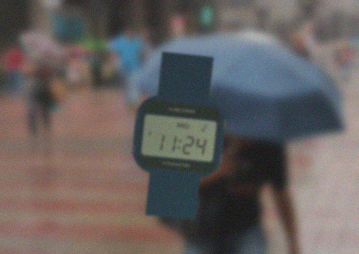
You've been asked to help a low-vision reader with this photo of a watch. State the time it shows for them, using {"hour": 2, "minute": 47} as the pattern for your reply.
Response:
{"hour": 11, "minute": 24}
